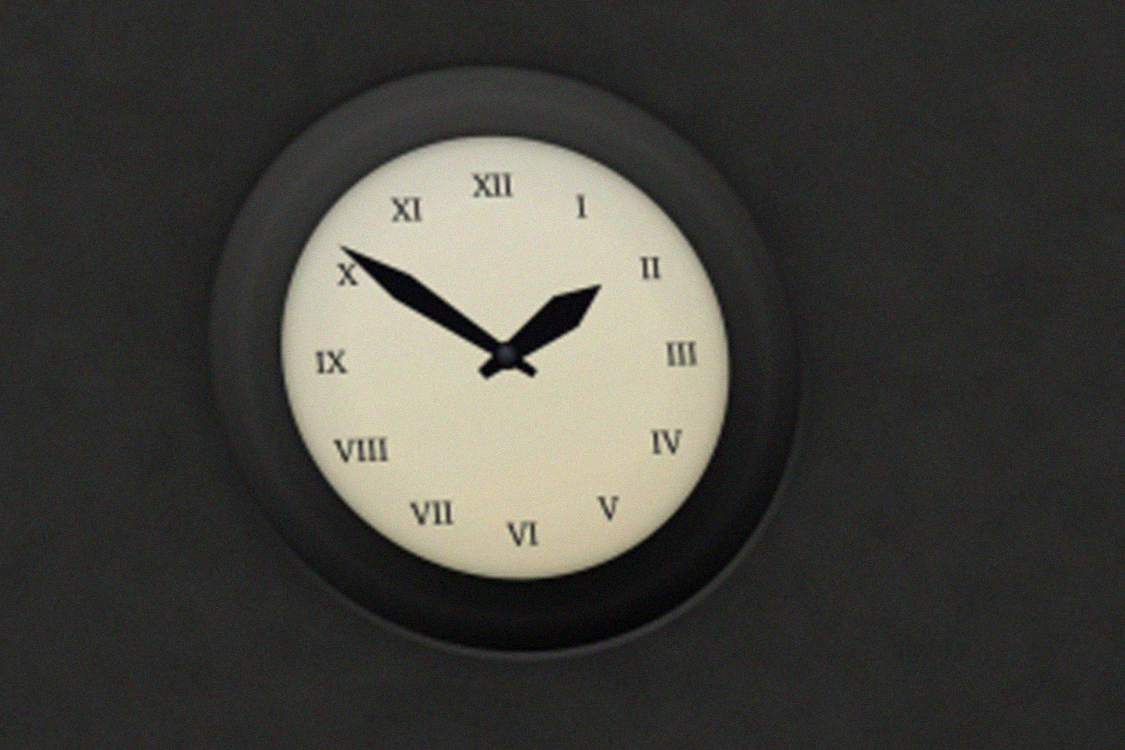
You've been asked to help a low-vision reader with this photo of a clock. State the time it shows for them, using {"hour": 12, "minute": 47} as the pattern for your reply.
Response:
{"hour": 1, "minute": 51}
